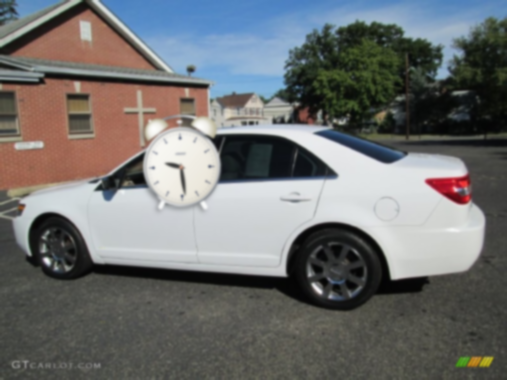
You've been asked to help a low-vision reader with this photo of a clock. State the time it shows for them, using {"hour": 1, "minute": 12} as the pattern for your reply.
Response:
{"hour": 9, "minute": 29}
